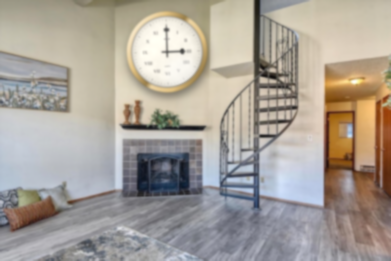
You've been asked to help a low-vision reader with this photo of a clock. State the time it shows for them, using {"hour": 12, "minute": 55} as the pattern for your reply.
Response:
{"hour": 3, "minute": 0}
